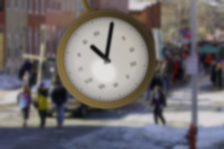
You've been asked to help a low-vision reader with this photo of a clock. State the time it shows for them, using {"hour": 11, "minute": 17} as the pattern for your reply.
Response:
{"hour": 11, "minute": 5}
